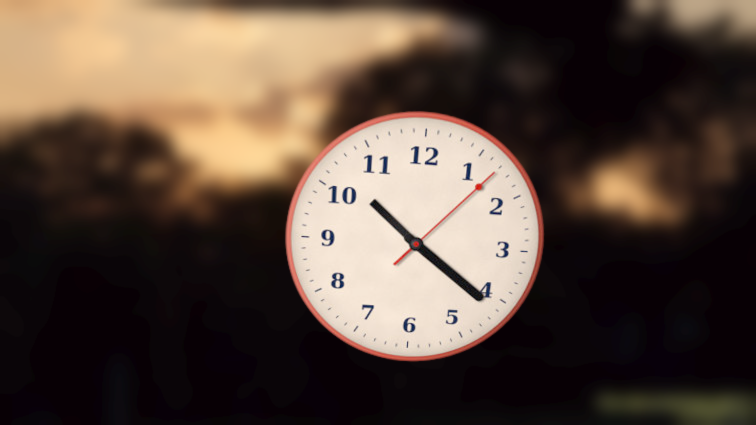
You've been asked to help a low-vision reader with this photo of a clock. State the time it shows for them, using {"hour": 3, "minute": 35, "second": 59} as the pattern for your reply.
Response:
{"hour": 10, "minute": 21, "second": 7}
